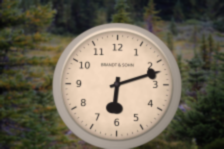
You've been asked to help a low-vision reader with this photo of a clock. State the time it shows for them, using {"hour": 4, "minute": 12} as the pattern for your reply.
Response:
{"hour": 6, "minute": 12}
